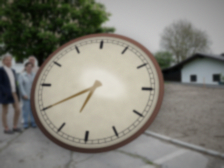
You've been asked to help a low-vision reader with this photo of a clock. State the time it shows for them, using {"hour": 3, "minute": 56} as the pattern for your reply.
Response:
{"hour": 6, "minute": 40}
